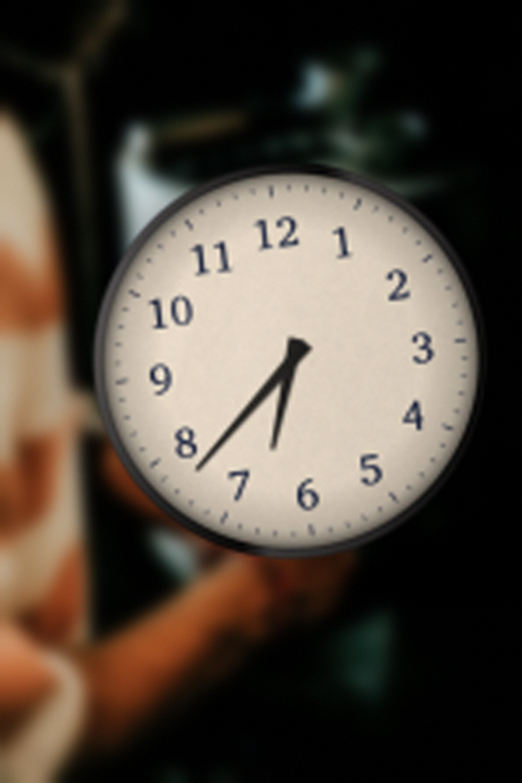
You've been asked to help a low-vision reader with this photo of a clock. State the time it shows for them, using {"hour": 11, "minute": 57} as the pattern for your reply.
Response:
{"hour": 6, "minute": 38}
